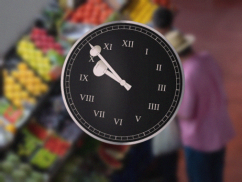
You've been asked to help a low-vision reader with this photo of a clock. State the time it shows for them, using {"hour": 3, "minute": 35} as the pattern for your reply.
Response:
{"hour": 9, "minute": 52}
